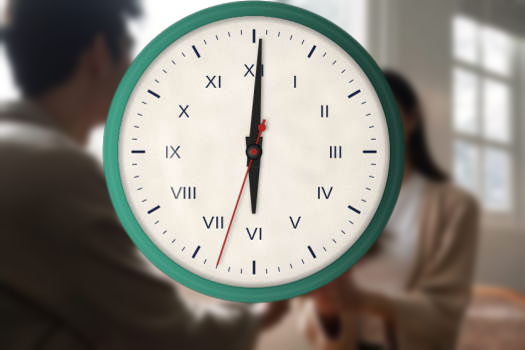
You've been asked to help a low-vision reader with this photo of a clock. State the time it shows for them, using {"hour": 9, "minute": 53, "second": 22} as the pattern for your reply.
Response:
{"hour": 6, "minute": 0, "second": 33}
